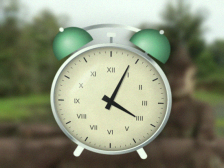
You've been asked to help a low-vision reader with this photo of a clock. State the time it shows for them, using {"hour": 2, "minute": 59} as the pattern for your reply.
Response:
{"hour": 4, "minute": 4}
